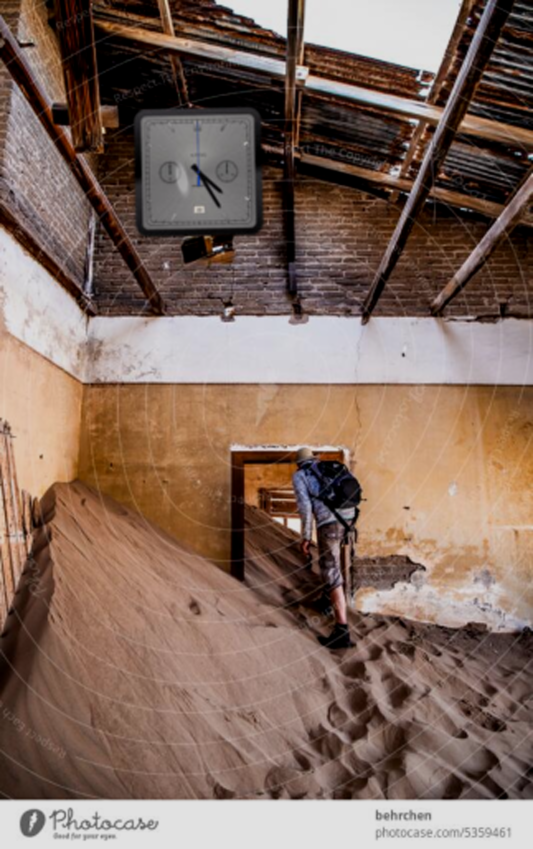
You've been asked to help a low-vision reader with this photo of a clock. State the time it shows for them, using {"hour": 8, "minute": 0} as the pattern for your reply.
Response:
{"hour": 4, "minute": 25}
